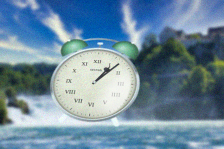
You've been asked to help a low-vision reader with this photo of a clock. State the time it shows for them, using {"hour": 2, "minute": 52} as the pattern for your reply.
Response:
{"hour": 1, "minute": 7}
